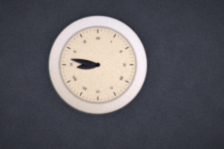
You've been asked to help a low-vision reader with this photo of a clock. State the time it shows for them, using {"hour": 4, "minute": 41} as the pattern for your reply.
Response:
{"hour": 8, "minute": 47}
